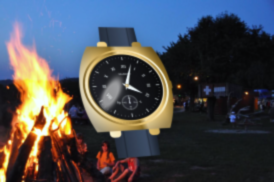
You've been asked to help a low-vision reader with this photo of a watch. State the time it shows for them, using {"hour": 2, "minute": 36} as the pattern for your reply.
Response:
{"hour": 4, "minute": 3}
